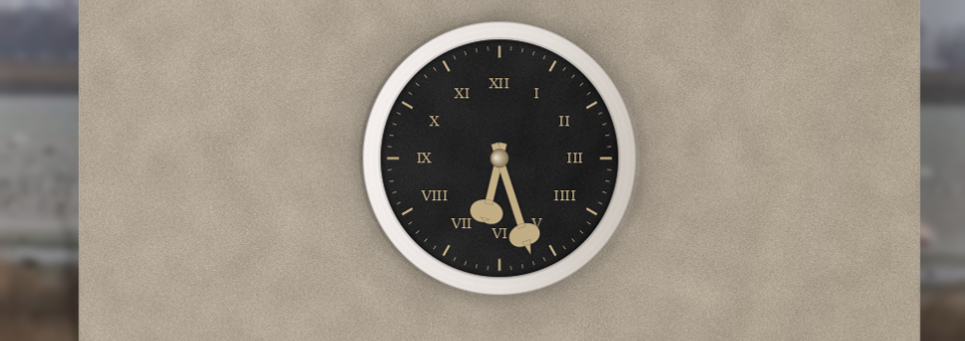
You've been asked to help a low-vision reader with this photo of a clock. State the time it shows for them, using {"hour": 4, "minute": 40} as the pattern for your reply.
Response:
{"hour": 6, "minute": 27}
